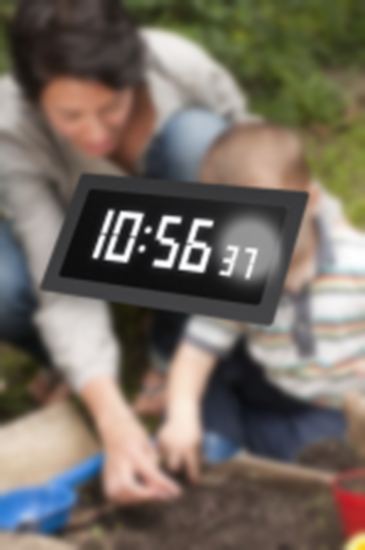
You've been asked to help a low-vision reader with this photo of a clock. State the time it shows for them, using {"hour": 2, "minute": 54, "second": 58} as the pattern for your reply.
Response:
{"hour": 10, "minute": 56, "second": 37}
